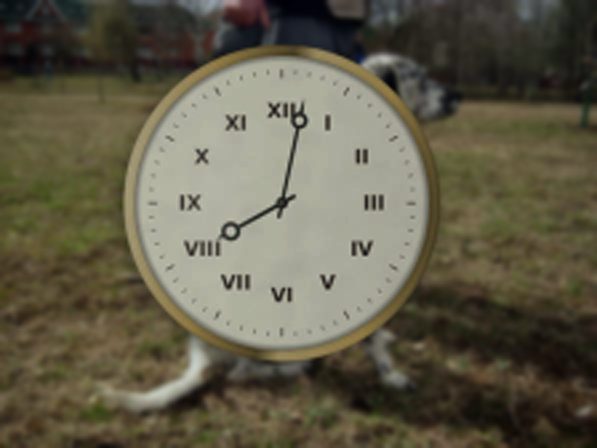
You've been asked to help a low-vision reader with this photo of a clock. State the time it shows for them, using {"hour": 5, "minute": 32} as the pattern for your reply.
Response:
{"hour": 8, "minute": 2}
